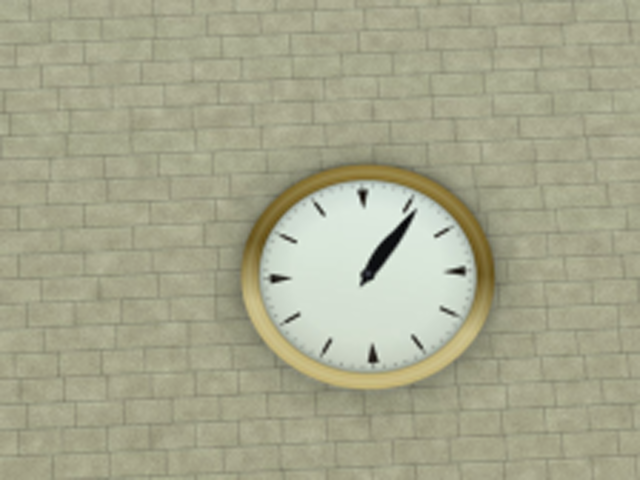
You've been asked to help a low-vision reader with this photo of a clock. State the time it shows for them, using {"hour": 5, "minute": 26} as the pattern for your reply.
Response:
{"hour": 1, "minute": 6}
